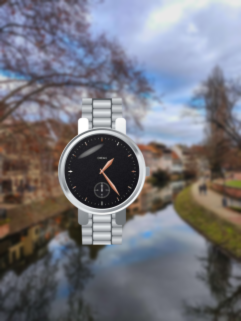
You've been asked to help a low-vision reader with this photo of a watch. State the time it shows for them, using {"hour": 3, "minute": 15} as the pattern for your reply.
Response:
{"hour": 1, "minute": 24}
